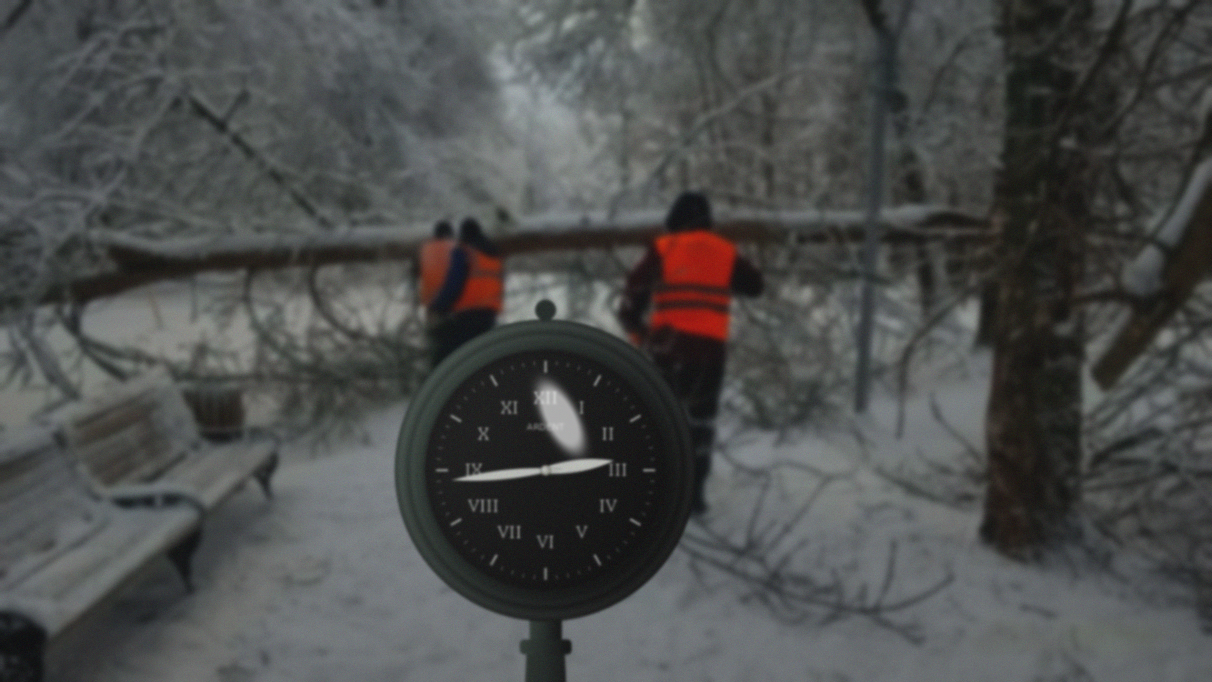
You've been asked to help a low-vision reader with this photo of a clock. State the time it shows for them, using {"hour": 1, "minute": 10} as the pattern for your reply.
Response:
{"hour": 2, "minute": 44}
